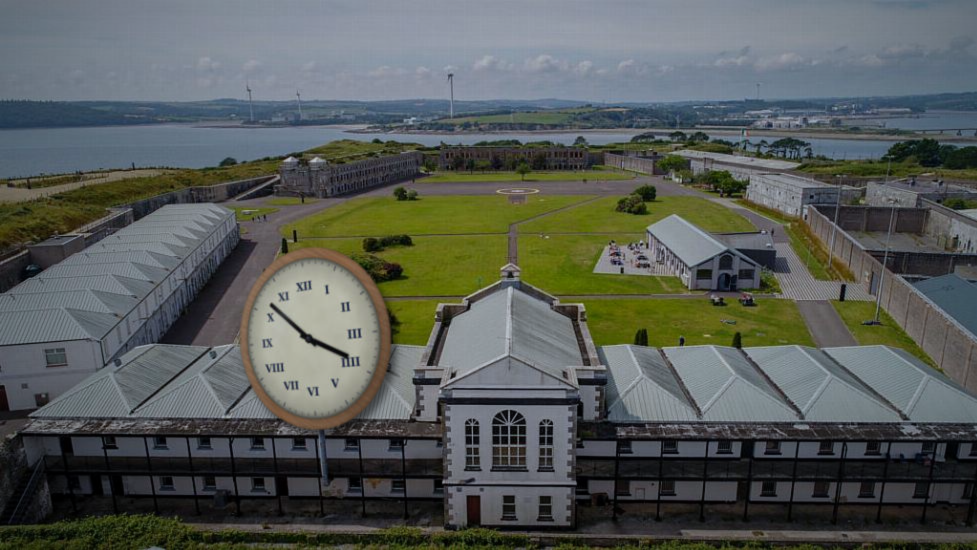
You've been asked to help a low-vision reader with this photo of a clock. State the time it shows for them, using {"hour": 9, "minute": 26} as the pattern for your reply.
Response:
{"hour": 3, "minute": 52}
